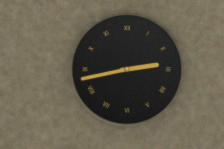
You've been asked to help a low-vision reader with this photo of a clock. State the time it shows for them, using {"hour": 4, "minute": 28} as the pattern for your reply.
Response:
{"hour": 2, "minute": 43}
